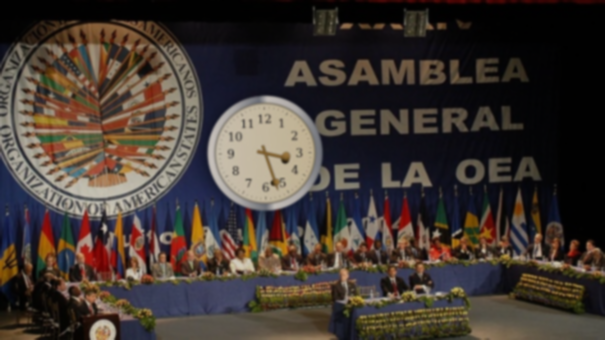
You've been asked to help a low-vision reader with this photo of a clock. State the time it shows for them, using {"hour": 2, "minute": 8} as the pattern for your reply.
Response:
{"hour": 3, "minute": 27}
